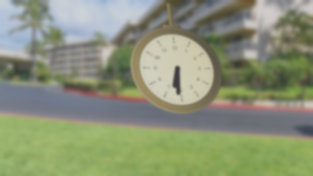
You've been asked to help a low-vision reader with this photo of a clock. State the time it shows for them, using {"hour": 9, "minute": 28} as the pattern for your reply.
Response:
{"hour": 6, "minute": 31}
